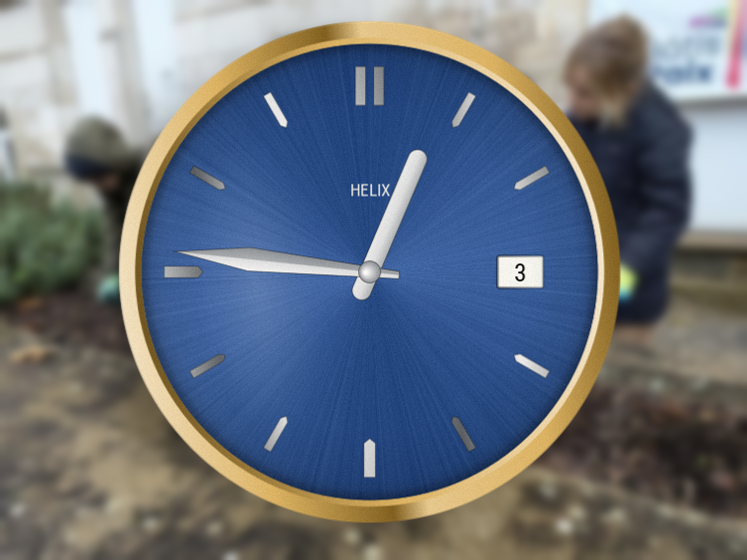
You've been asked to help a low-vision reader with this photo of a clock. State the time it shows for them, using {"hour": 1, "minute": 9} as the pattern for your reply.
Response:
{"hour": 12, "minute": 46}
